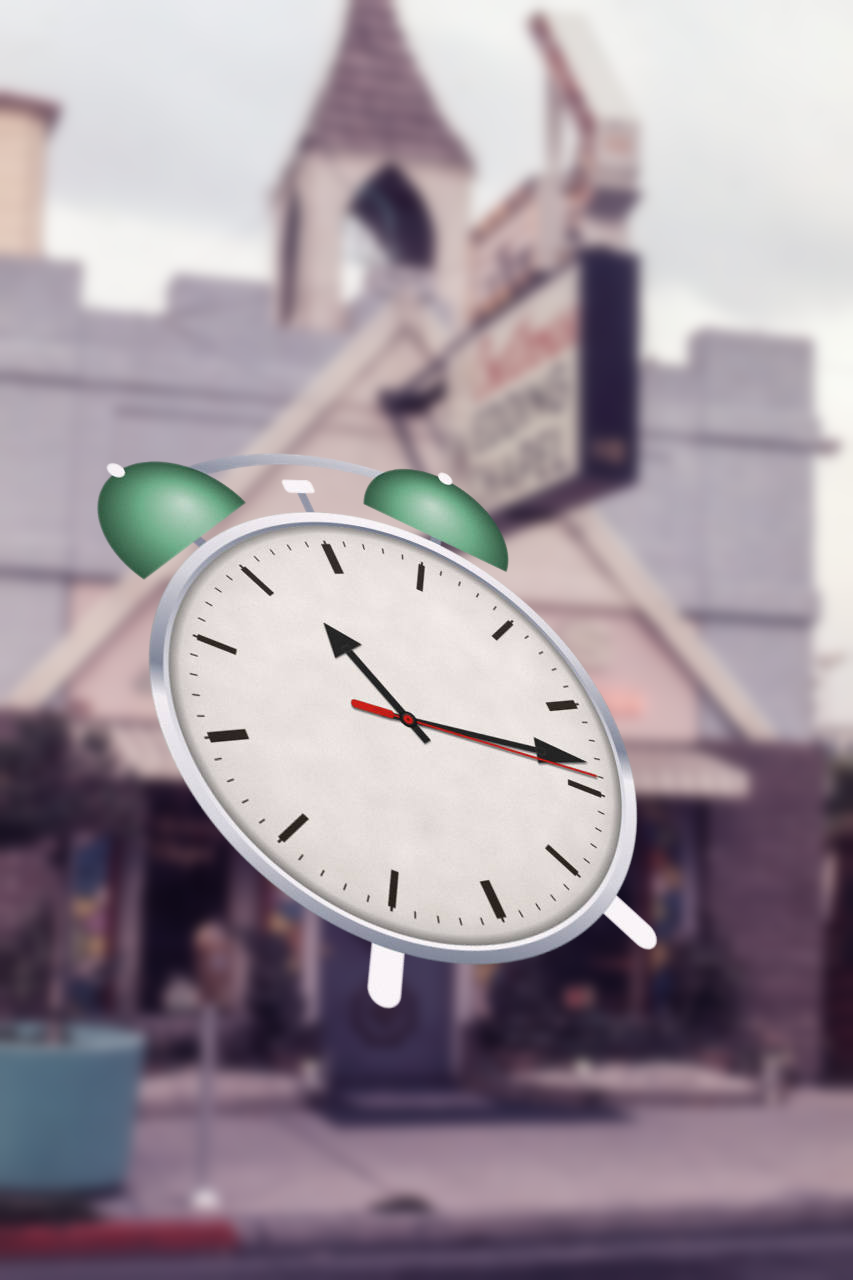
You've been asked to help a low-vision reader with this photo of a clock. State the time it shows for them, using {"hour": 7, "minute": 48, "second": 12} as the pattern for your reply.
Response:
{"hour": 11, "minute": 18, "second": 19}
